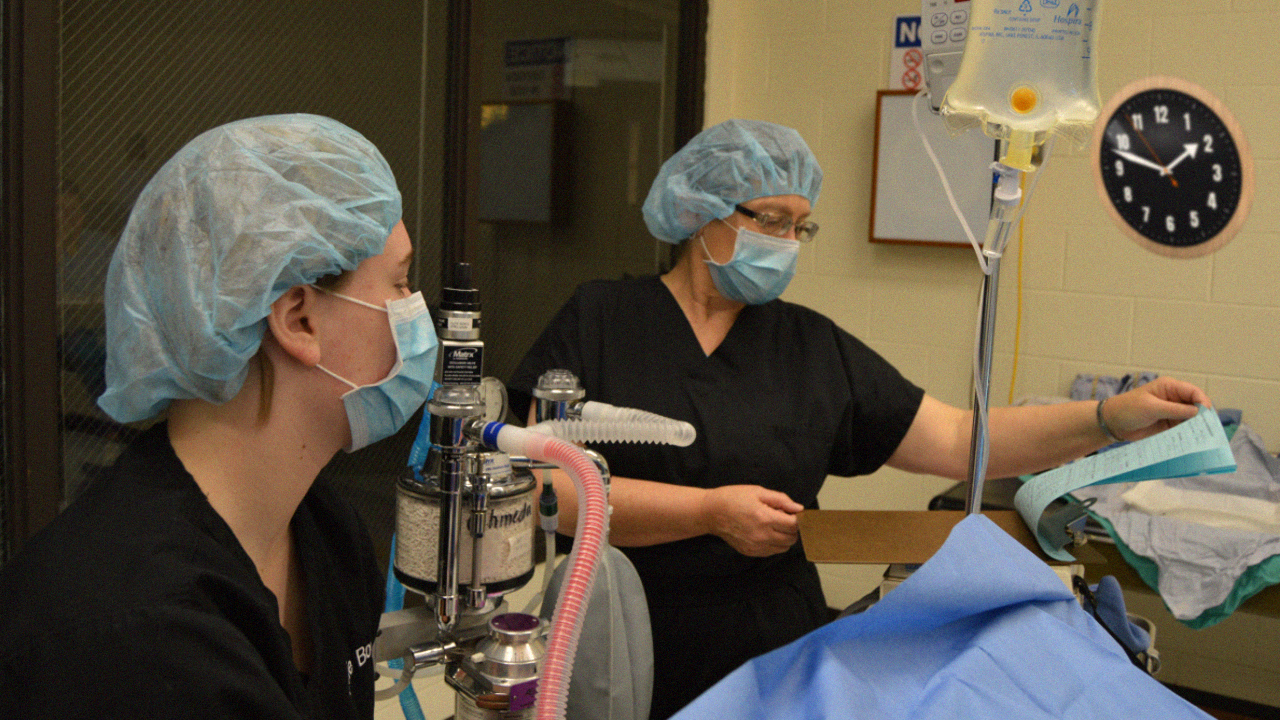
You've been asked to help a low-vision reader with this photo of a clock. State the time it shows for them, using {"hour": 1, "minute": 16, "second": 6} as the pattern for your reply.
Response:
{"hour": 1, "minute": 47, "second": 54}
